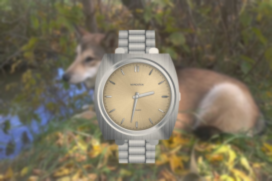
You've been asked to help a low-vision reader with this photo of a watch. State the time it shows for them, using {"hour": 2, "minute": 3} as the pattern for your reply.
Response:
{"hour": 2, "minute": 32}
